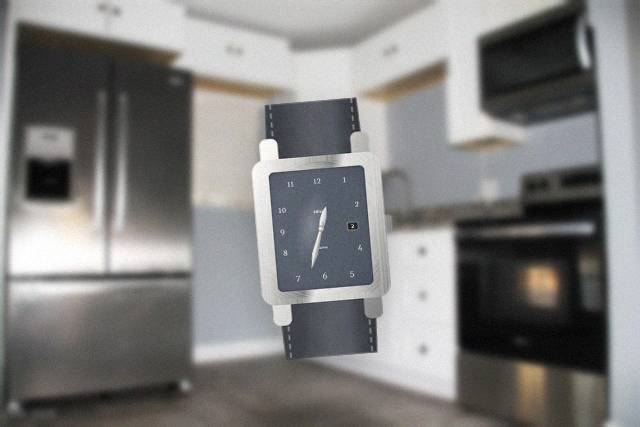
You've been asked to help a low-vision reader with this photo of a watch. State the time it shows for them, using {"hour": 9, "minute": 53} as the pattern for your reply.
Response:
{"hour": 12, "minute": 33}
